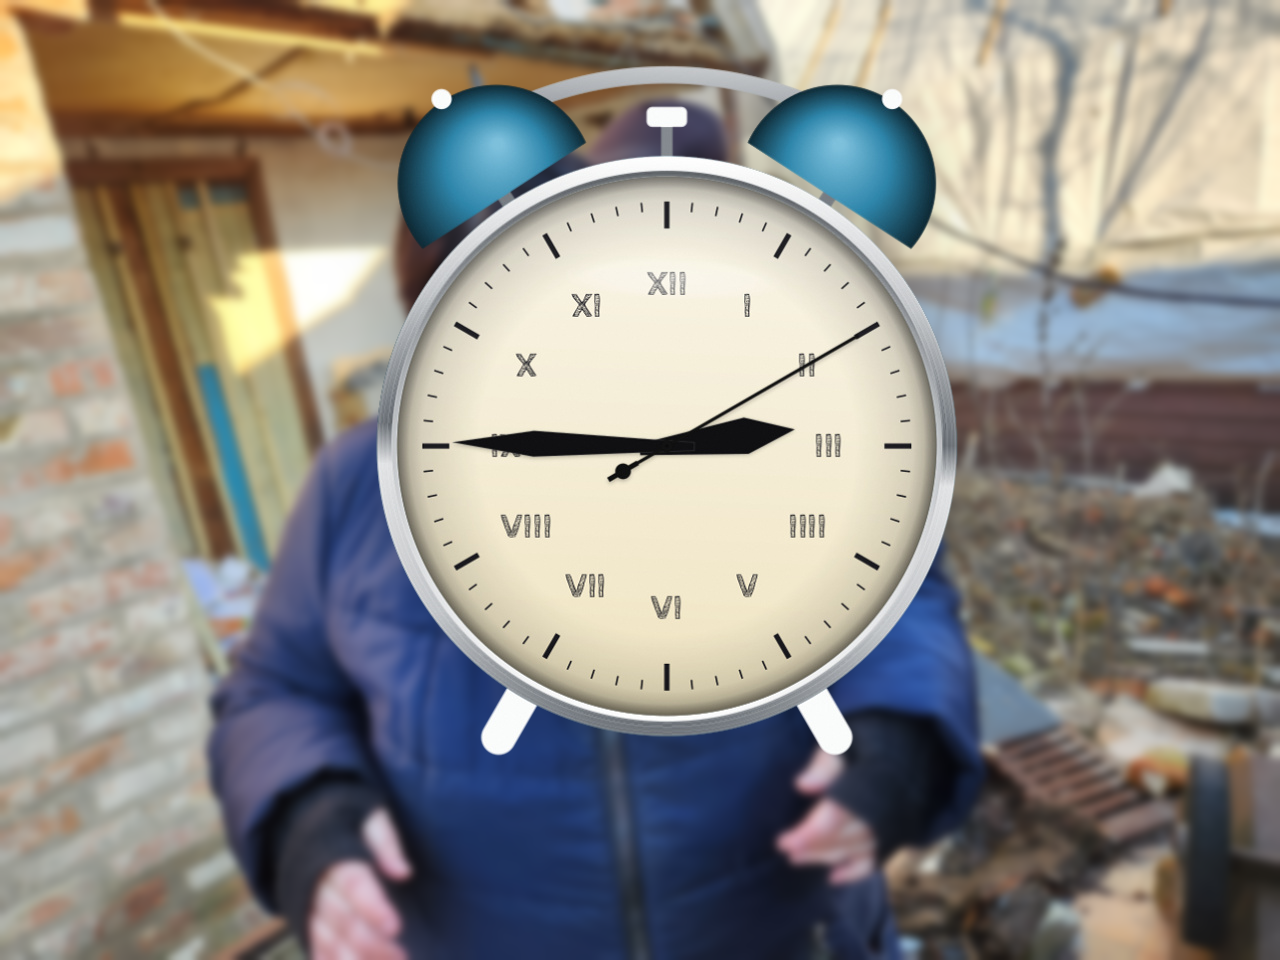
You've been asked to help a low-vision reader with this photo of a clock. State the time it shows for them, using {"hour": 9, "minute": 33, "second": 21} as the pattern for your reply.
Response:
{"hour": 2, "minute": 45, "second": 10}
